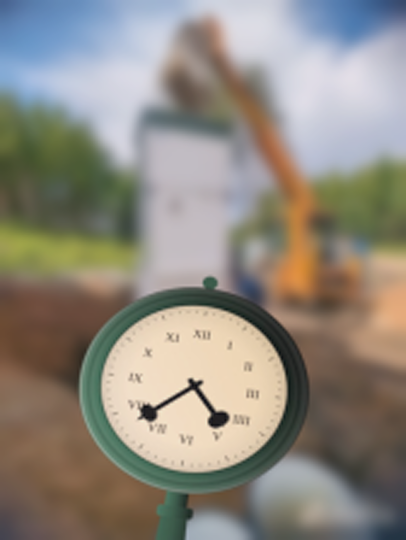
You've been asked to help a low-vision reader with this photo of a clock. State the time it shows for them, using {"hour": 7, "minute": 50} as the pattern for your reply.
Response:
{"hour": 4, "minute": 38}
